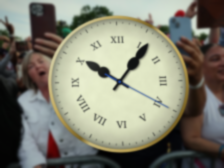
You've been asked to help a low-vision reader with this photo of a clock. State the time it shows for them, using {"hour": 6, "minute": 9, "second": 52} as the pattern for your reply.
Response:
{"hour": 10, "minute": 6, "second": 20}
